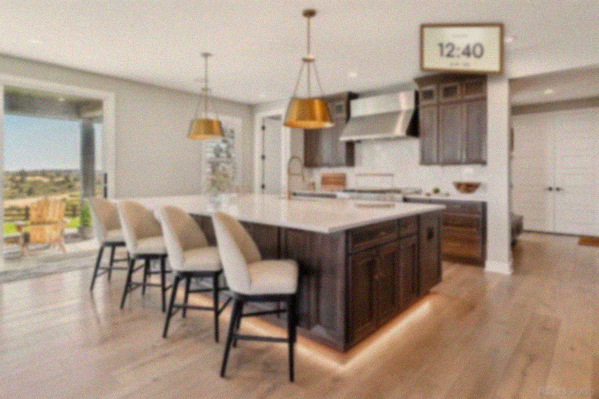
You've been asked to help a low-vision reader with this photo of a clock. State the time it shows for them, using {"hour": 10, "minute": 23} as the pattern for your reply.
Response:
{"hour": 12, "minute": 40}
